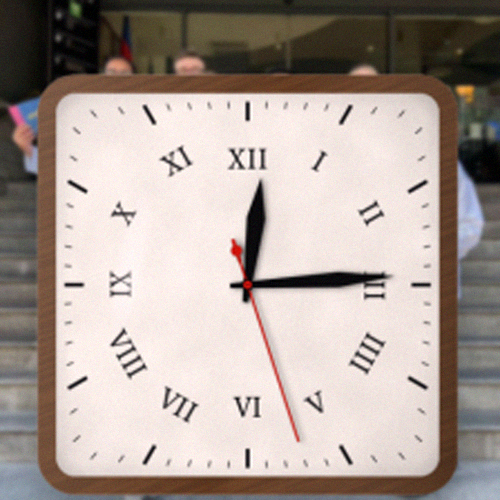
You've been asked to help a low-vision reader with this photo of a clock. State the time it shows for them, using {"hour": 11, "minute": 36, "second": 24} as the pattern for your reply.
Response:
{"hour": 12, "minute": 14, "second": 27}
